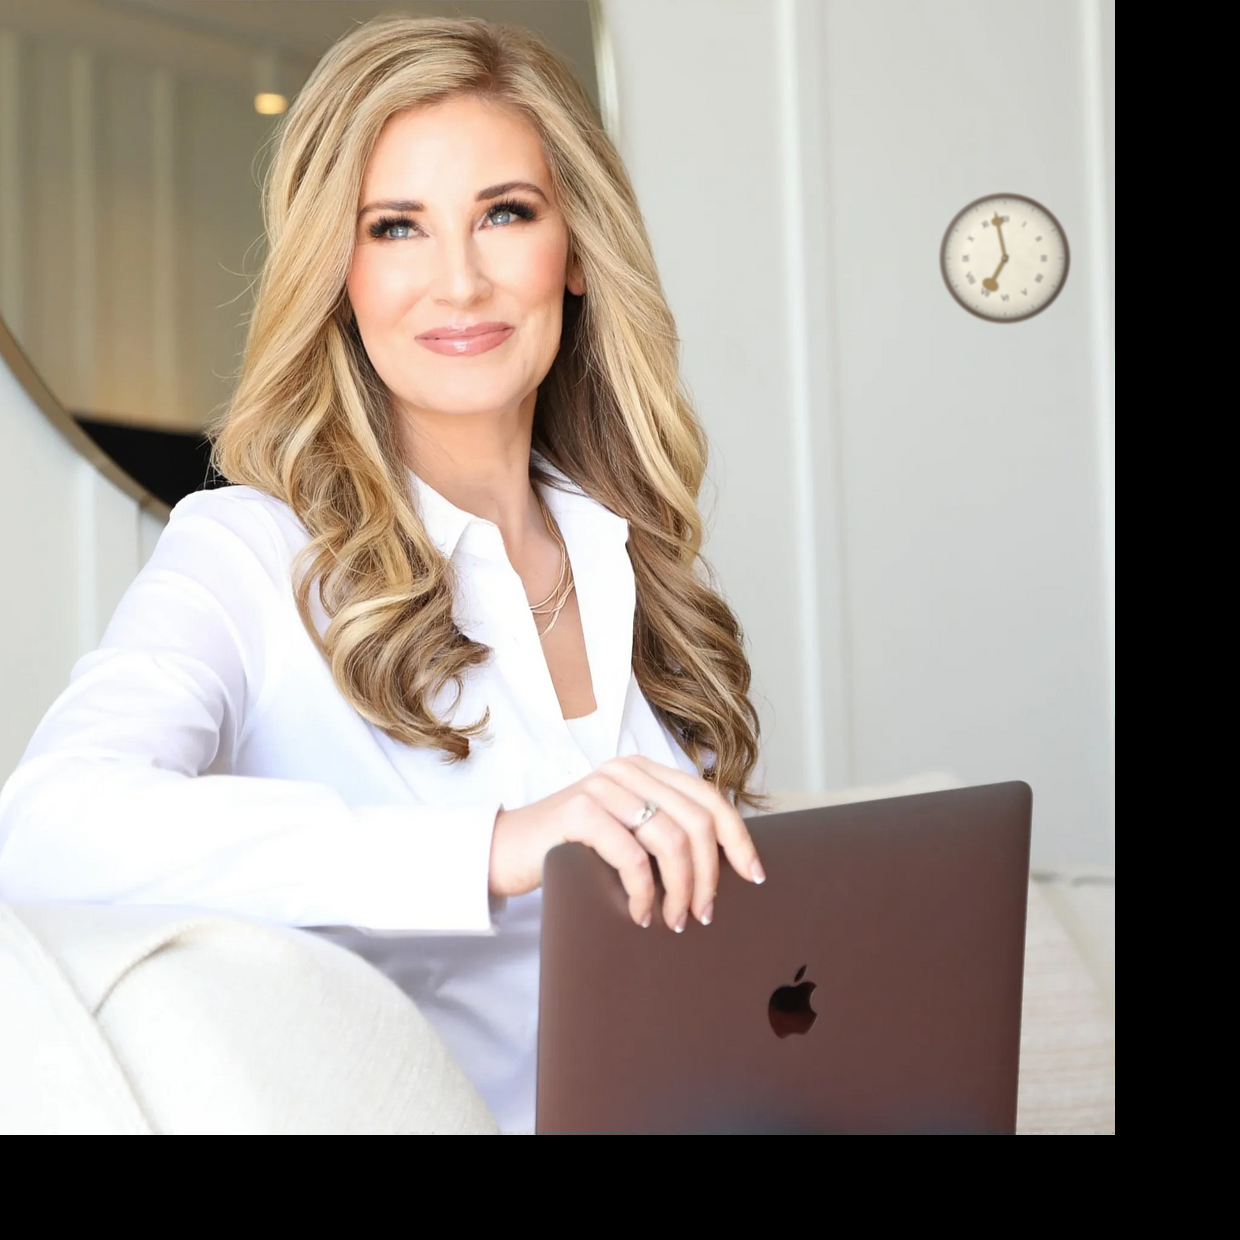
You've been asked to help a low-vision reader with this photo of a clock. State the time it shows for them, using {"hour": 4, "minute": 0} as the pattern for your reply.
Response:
{"hour": 6, "minute": 58}
